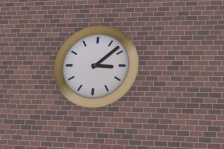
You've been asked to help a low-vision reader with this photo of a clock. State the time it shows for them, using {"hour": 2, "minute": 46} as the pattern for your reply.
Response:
{"hour": 3, "minute": 8}
